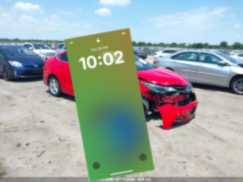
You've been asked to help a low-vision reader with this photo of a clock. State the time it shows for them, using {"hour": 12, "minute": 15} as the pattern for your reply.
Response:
{"hour": 10, "minute": 2}
